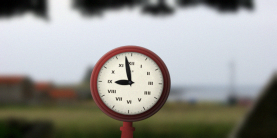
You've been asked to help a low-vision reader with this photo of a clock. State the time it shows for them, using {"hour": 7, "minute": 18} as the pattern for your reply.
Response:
{"hour": 8, "minute": 58}
